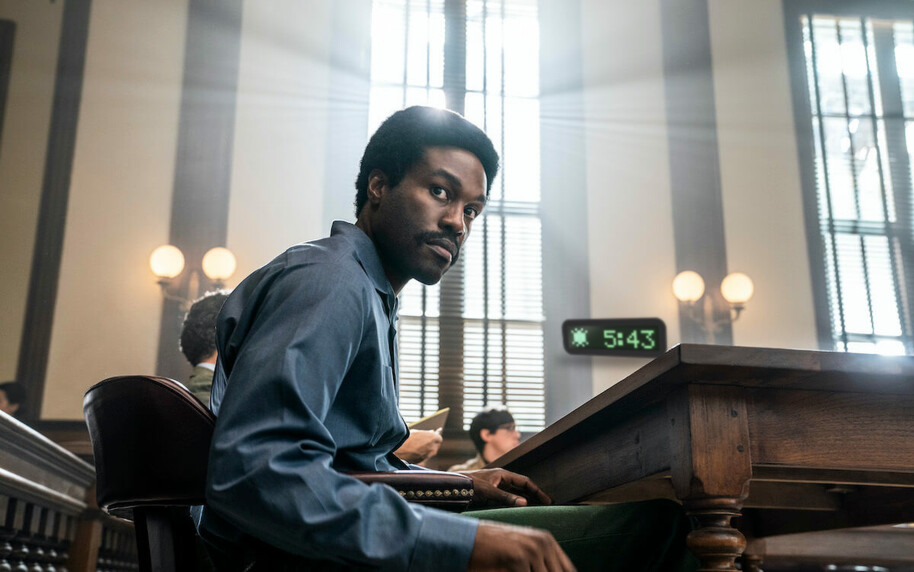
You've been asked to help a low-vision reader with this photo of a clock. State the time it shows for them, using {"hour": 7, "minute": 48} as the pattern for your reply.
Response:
{"hour": 5, "minute": 43}
